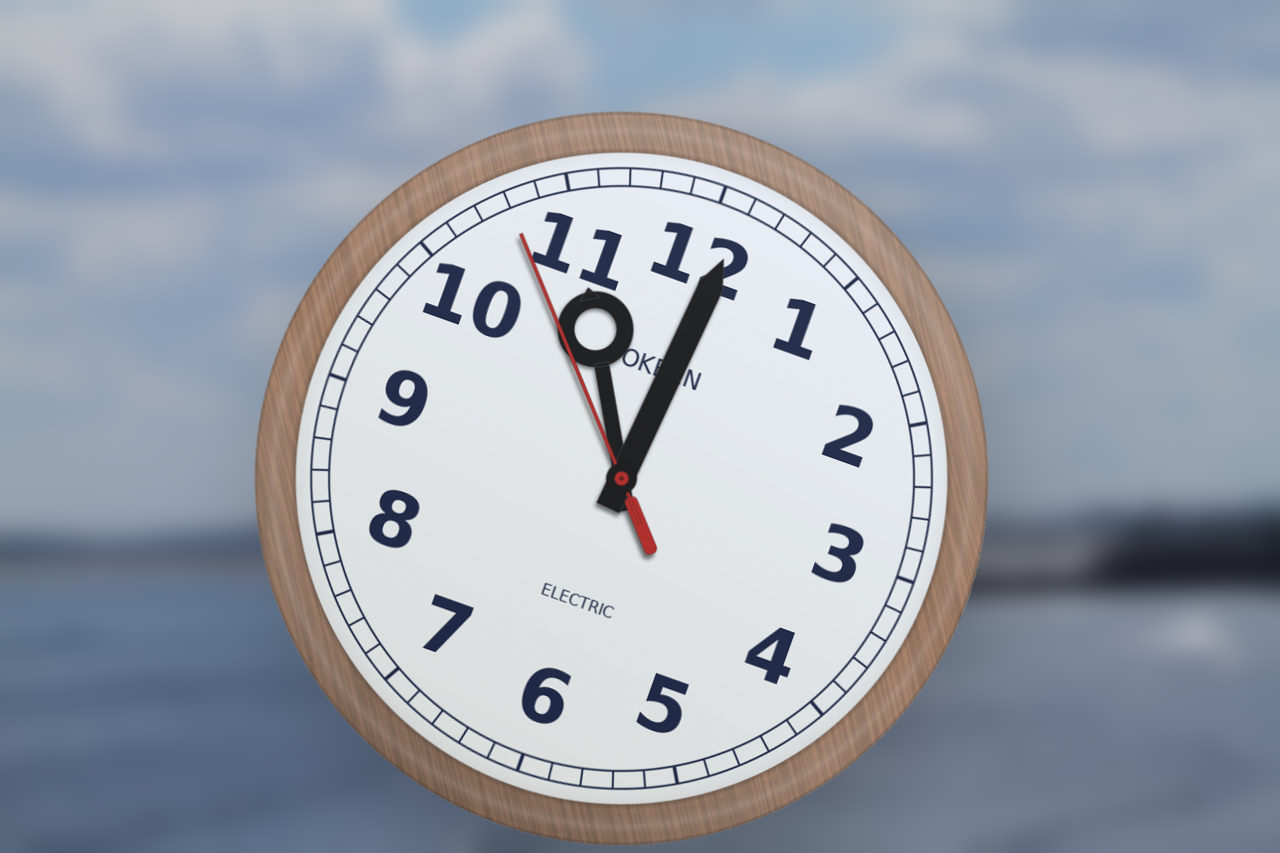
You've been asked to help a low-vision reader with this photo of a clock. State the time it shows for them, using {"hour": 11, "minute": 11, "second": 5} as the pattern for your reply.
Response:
{"hour": 11, "minute": 0, "second": 53}
